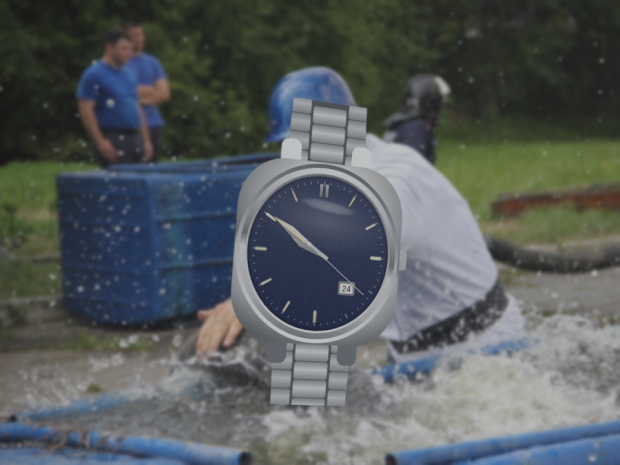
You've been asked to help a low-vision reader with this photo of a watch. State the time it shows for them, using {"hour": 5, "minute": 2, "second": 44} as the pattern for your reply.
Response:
{"hour": 9, "minute": 50, "second": 21}
